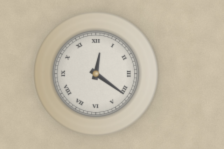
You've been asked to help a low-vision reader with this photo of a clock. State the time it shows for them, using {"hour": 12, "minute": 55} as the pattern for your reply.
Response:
{"hour": 12, "minute": 21}
